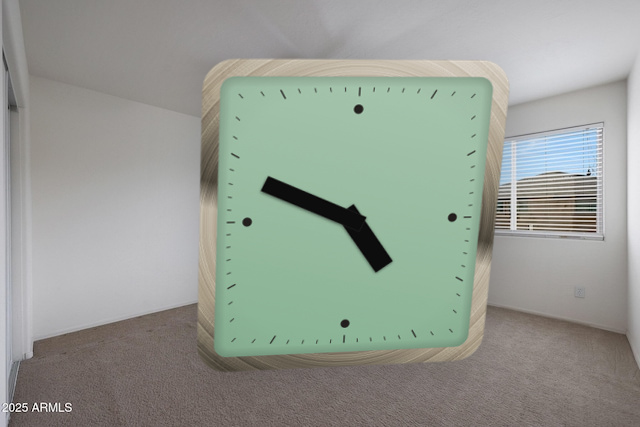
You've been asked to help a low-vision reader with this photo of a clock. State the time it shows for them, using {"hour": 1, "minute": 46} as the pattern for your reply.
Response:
{"hour": 4, "minute": 49}
